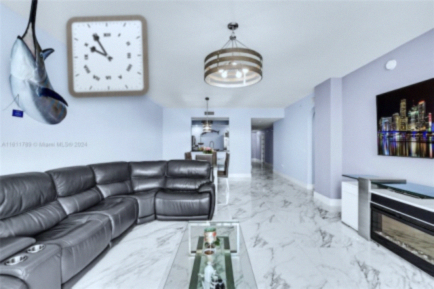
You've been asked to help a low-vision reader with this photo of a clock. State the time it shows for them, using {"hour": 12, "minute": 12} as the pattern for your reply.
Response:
{"hour": 9, "minute": 55}
